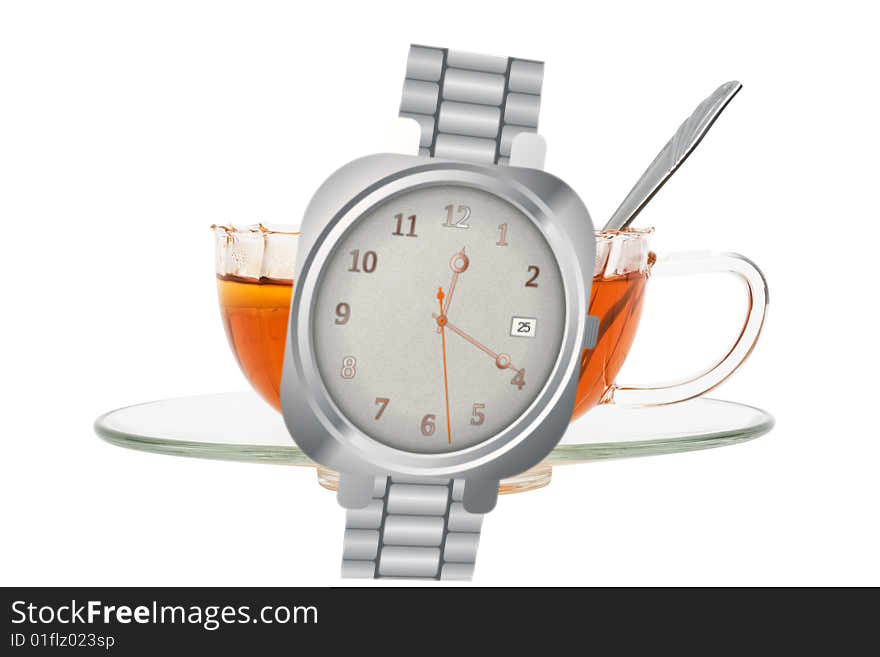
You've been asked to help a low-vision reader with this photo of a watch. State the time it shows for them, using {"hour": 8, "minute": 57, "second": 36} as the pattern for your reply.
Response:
{"hour": 12, "minute": 19, "second": 28}
